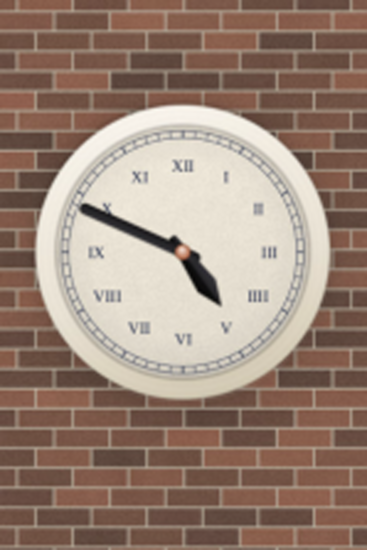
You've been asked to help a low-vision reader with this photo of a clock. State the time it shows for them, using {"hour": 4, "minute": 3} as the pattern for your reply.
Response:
{"hour": 4, "minute": 49}
